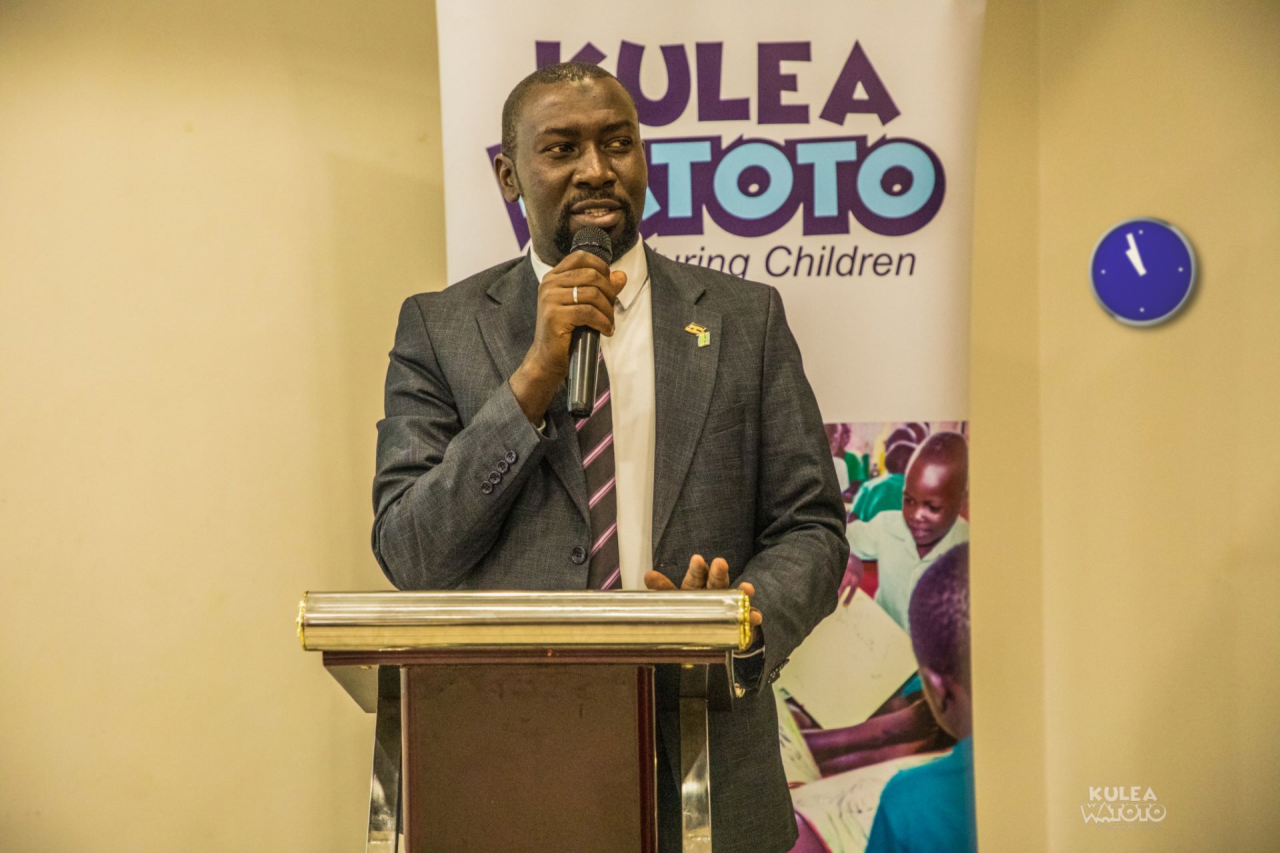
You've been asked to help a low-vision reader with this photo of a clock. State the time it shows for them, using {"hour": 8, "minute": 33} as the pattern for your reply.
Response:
{"hour": 10, "minute": 57}
